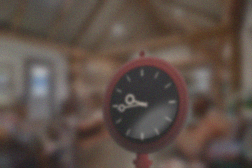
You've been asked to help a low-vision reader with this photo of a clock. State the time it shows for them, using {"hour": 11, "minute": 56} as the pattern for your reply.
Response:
{"hour": 9, "minute": 44}
